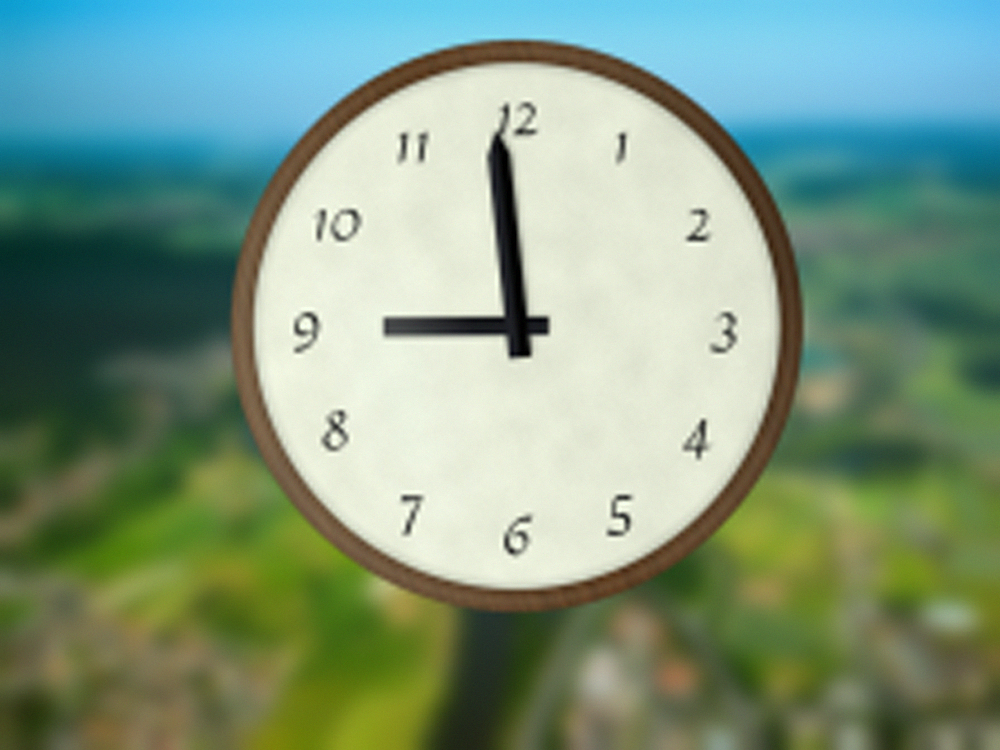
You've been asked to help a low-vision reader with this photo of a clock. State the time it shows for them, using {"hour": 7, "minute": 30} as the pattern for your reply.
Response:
{"hour": 8, "minute": 59}
